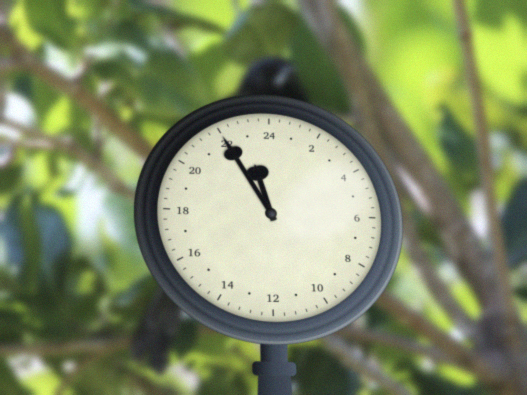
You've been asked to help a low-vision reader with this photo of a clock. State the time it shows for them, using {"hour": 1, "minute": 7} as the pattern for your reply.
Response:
{"hour": 22, "minute": 55}
